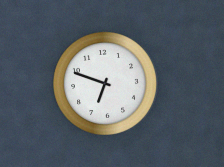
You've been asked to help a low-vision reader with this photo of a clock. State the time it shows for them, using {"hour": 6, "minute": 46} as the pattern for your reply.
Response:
{"hour": 6, "minute": 49}
